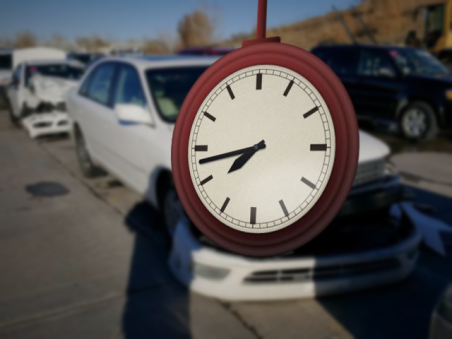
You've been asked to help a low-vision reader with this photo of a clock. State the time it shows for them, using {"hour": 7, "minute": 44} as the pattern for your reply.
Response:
{"hour": 7, "minute": 43}
